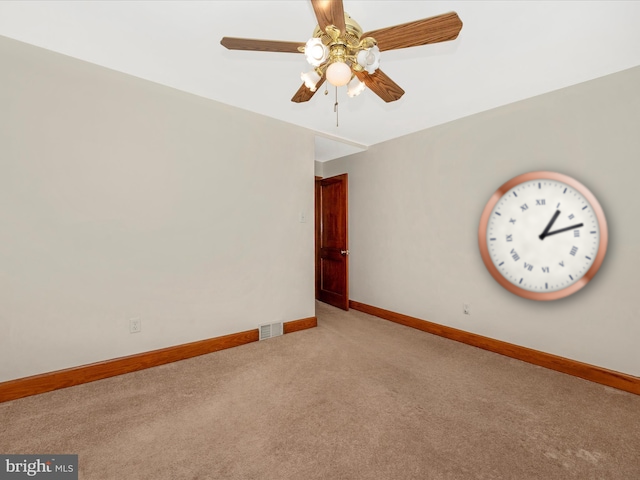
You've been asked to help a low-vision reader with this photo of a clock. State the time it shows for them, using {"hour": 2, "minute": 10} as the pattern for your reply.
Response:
{"hour": 1, "minute": 13}
